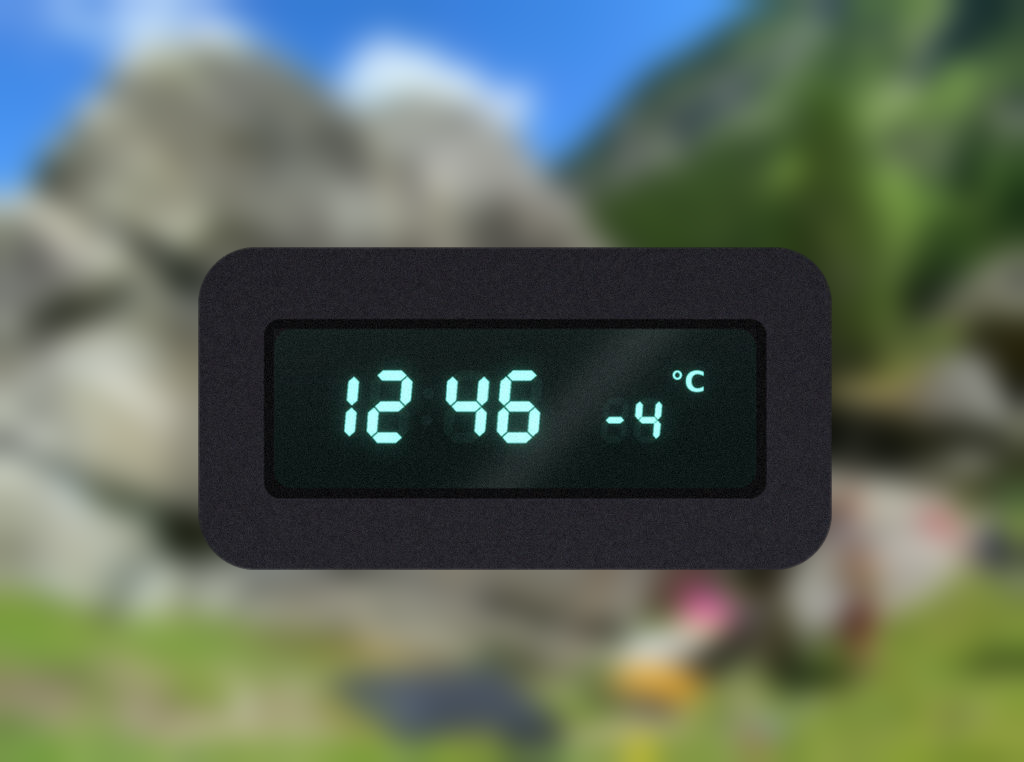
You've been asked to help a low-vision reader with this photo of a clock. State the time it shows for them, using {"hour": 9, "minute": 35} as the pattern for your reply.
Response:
{"hour": 12, "minute": 46}
